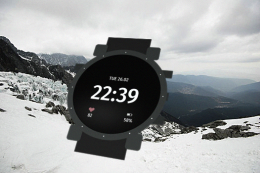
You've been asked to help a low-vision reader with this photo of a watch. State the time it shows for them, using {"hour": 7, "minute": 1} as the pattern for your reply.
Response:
{"hour": 22, "minute": 39}
